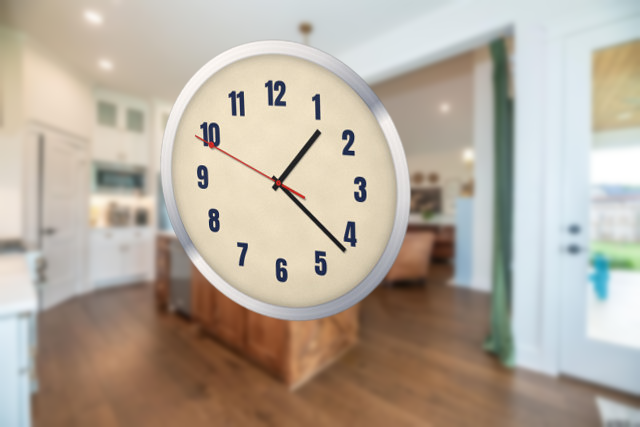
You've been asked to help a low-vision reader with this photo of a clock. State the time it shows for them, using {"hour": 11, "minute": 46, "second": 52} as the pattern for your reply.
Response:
{"hour": 1, "minute": 21, "second": 49}
